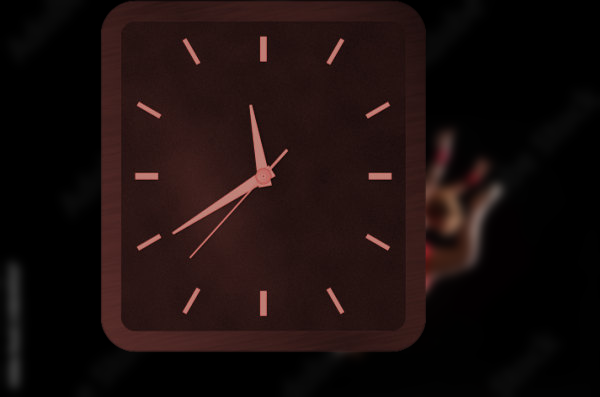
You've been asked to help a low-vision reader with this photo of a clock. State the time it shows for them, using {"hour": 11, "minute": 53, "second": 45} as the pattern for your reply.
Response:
{"hour": 11, "minute": 39, "second": 37}
